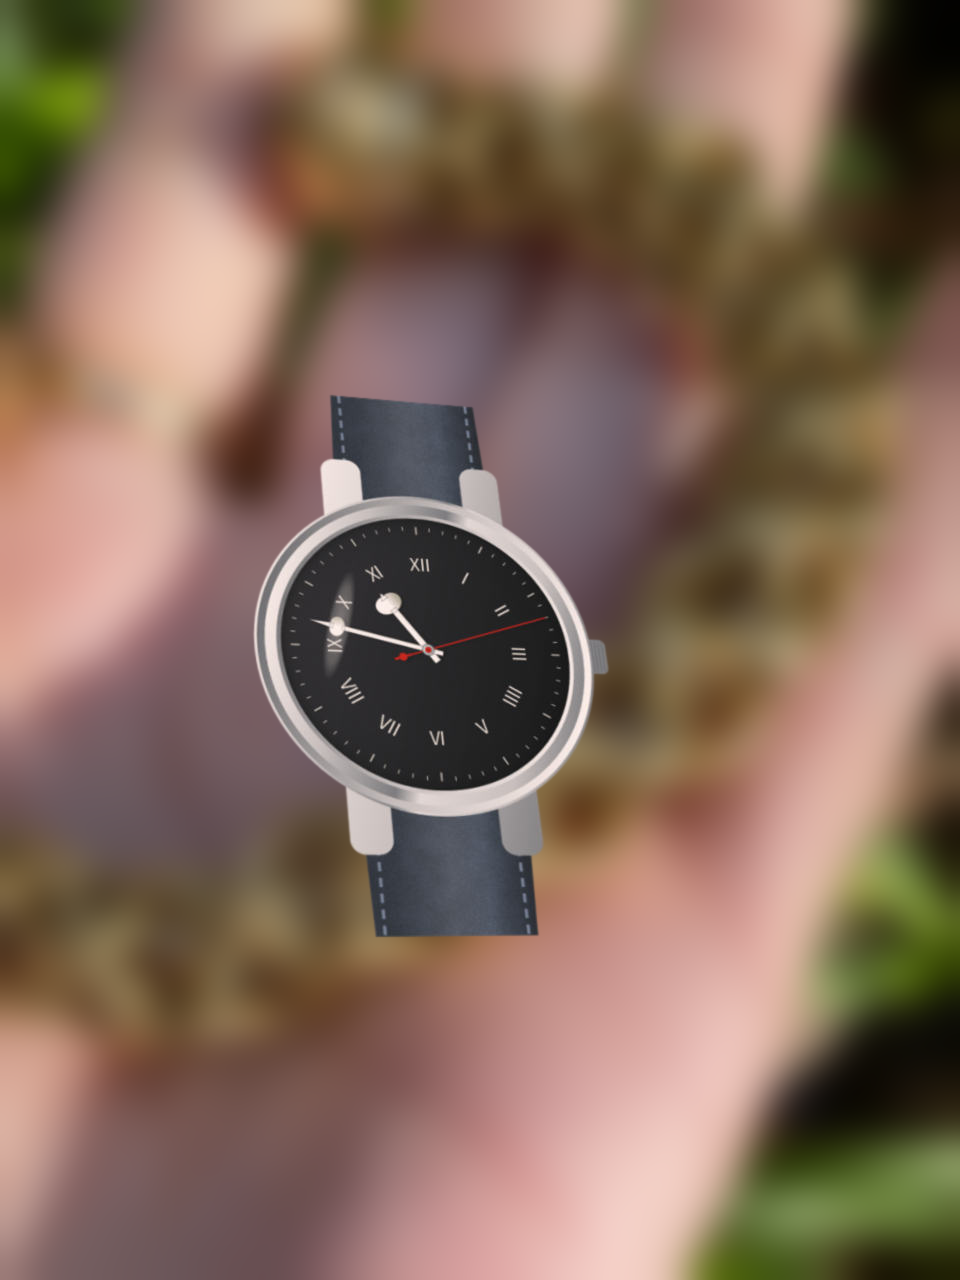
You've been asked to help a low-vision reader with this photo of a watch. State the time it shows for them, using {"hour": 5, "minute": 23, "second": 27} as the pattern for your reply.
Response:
{"hour": 10, "minute": 47, "second": 12}
